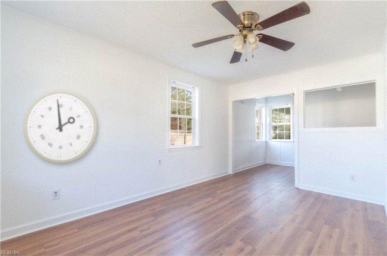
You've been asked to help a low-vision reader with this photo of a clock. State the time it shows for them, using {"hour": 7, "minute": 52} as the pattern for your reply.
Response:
{"hour": 1, "minute": 59}
